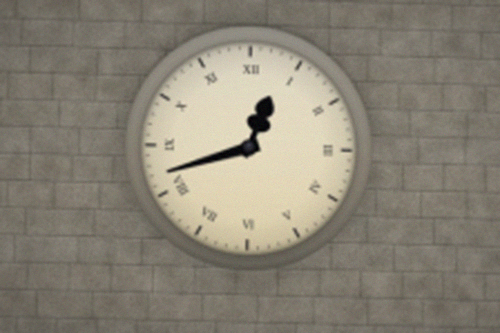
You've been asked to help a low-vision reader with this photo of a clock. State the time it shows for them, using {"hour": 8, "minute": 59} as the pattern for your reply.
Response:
{"hour": 12, "minute": 42}
